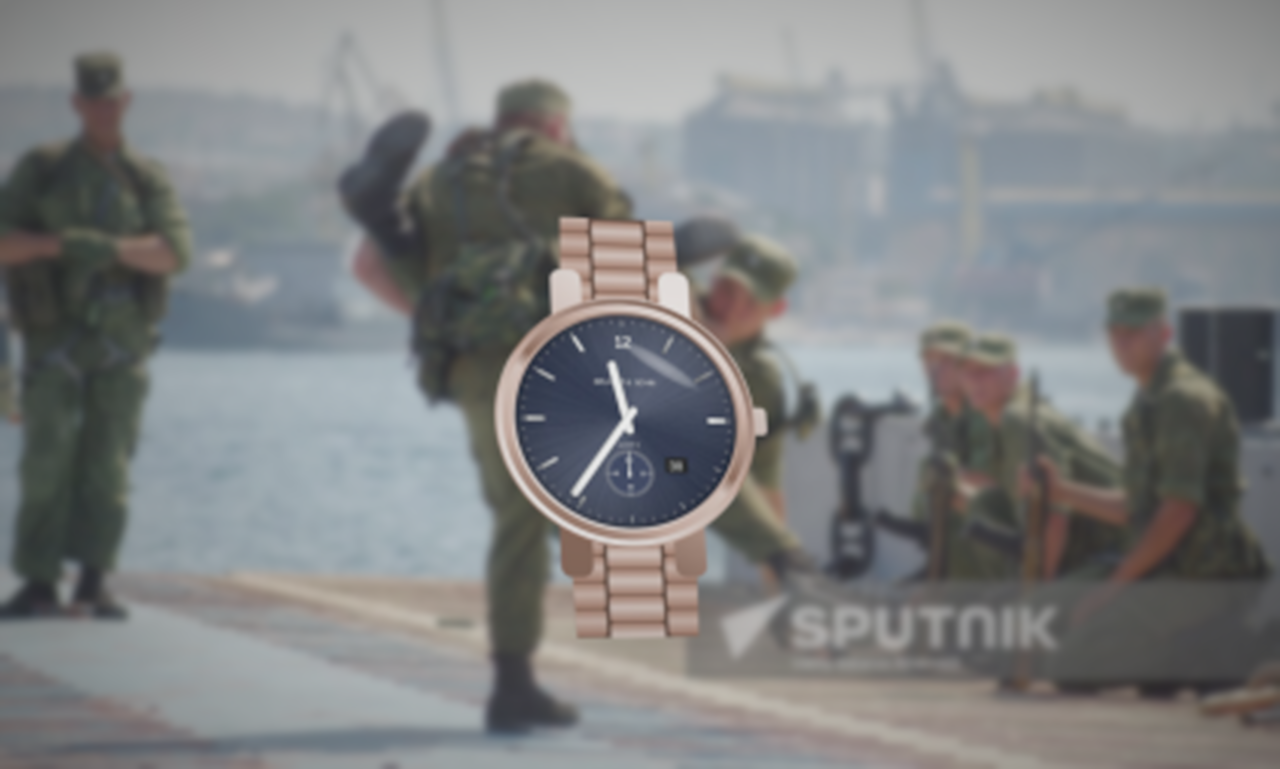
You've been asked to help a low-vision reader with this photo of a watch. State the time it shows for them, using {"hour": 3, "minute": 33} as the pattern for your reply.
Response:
{"hour": 11, "minute": 36}
